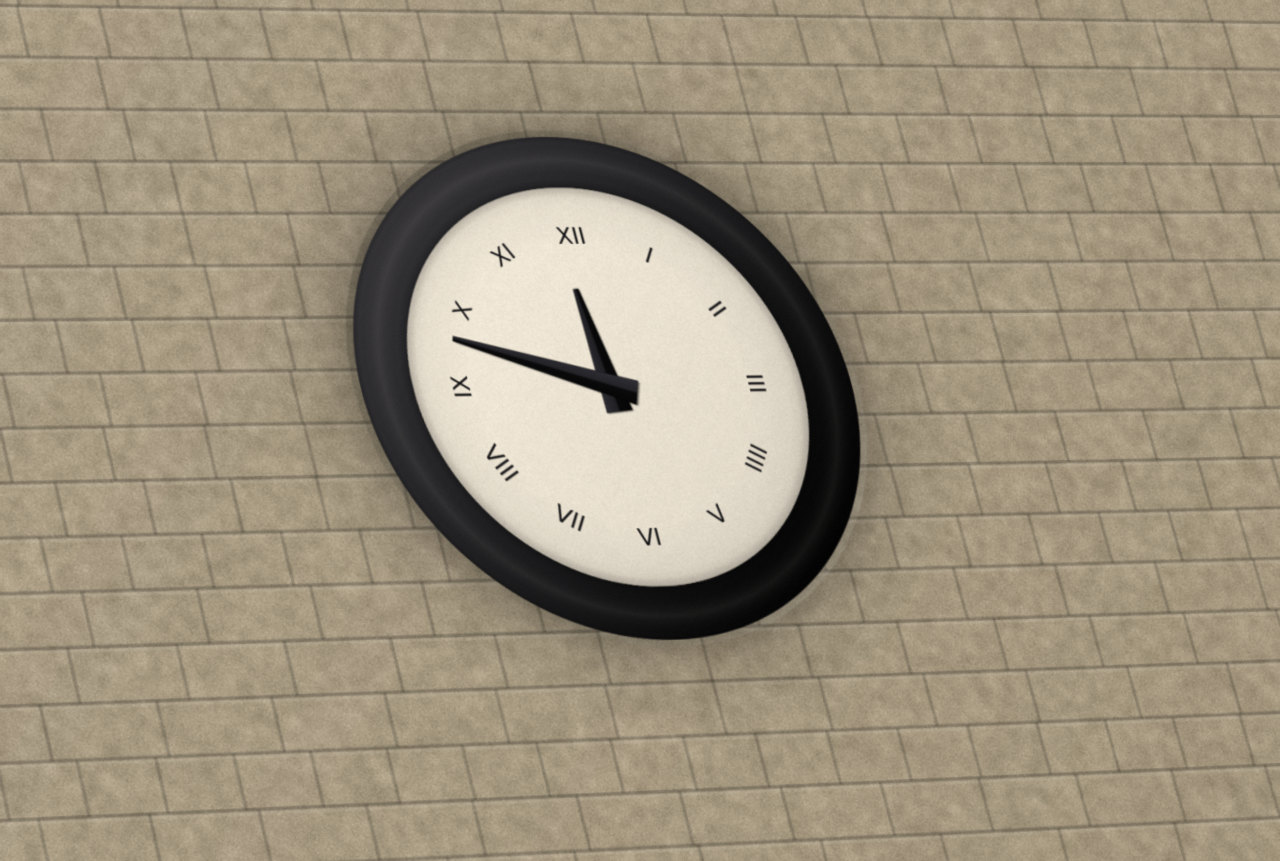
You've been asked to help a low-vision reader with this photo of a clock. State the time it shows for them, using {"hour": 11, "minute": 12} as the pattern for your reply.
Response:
{"hour": 11, "minute": 48}
